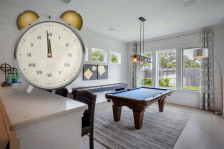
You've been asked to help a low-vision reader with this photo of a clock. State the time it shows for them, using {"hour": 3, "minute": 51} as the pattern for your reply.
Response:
{"hour": 11, "minute": 59}
